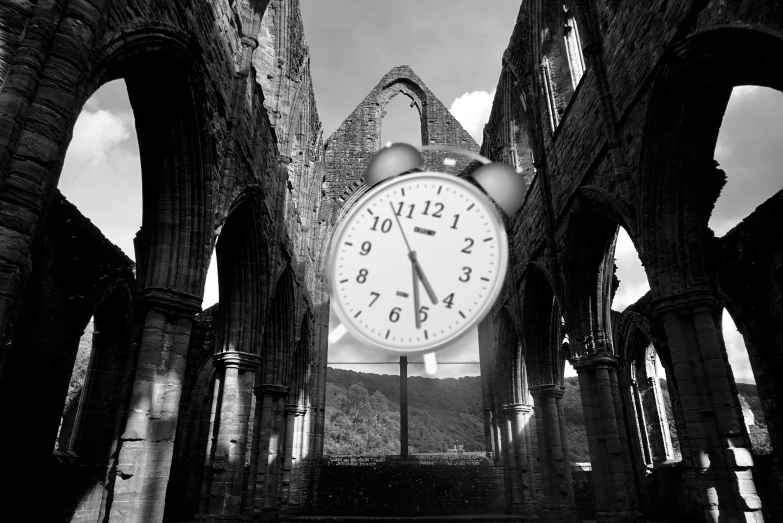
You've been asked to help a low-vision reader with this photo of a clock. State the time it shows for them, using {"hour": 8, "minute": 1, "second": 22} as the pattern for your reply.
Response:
{"hour": 4, "minute": 25, "second": 53}
